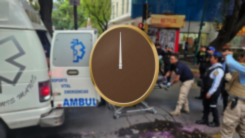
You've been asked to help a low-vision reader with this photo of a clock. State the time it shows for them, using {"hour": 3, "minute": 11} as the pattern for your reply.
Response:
{"hour": 12, "minute": 0}
